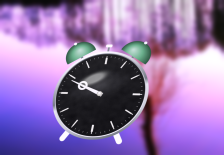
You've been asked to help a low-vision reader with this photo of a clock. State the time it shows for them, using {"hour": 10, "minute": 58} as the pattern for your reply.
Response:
{"hour": 9, "minute": 49}
